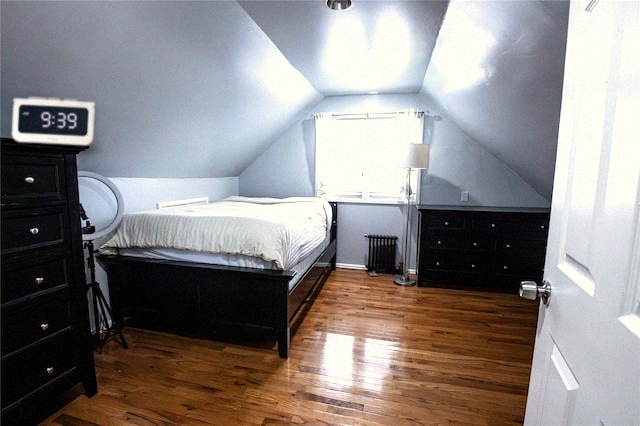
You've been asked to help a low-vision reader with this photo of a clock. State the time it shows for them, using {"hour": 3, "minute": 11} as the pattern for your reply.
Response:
{"hour": 9, "minute": 39}
